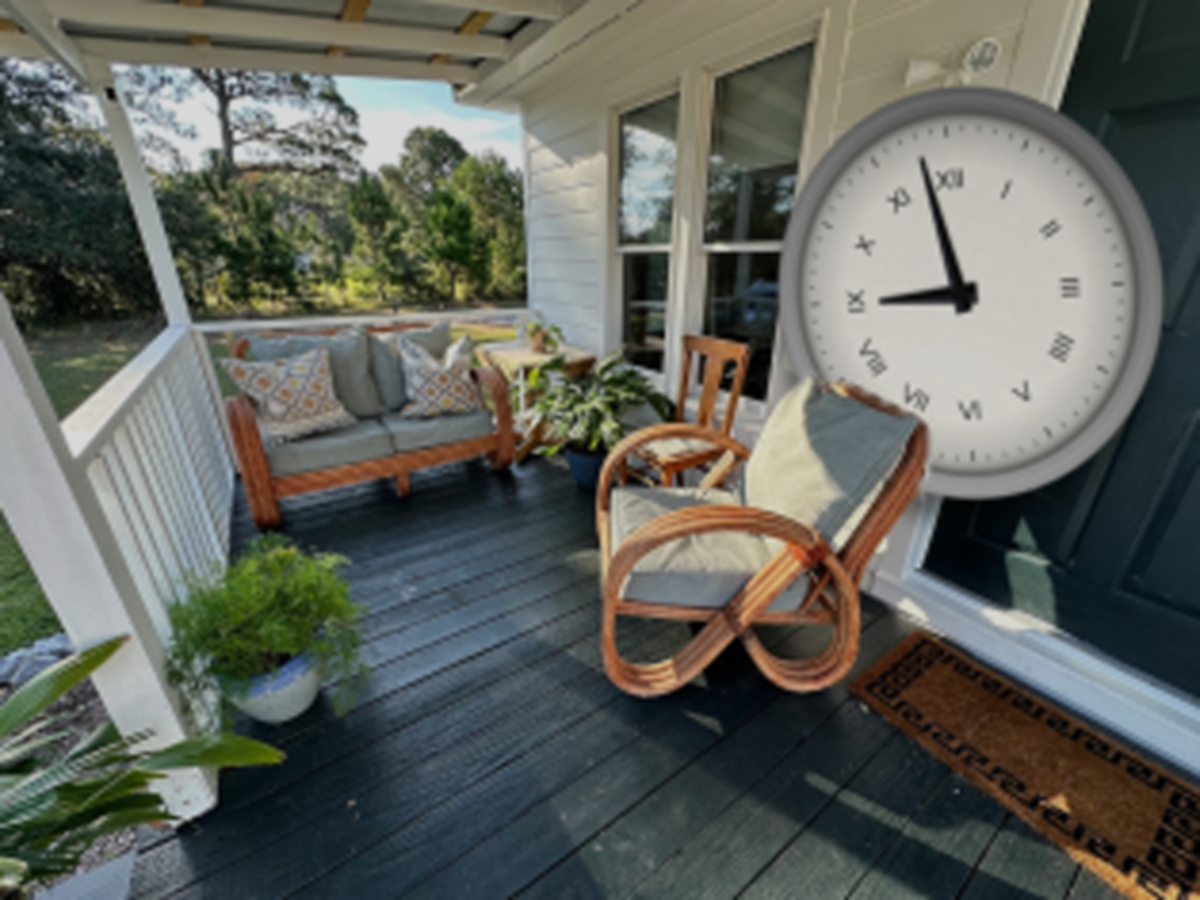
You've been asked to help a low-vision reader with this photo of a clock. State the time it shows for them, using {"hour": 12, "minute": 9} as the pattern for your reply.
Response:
{"hour": 8, "minute": 58}
